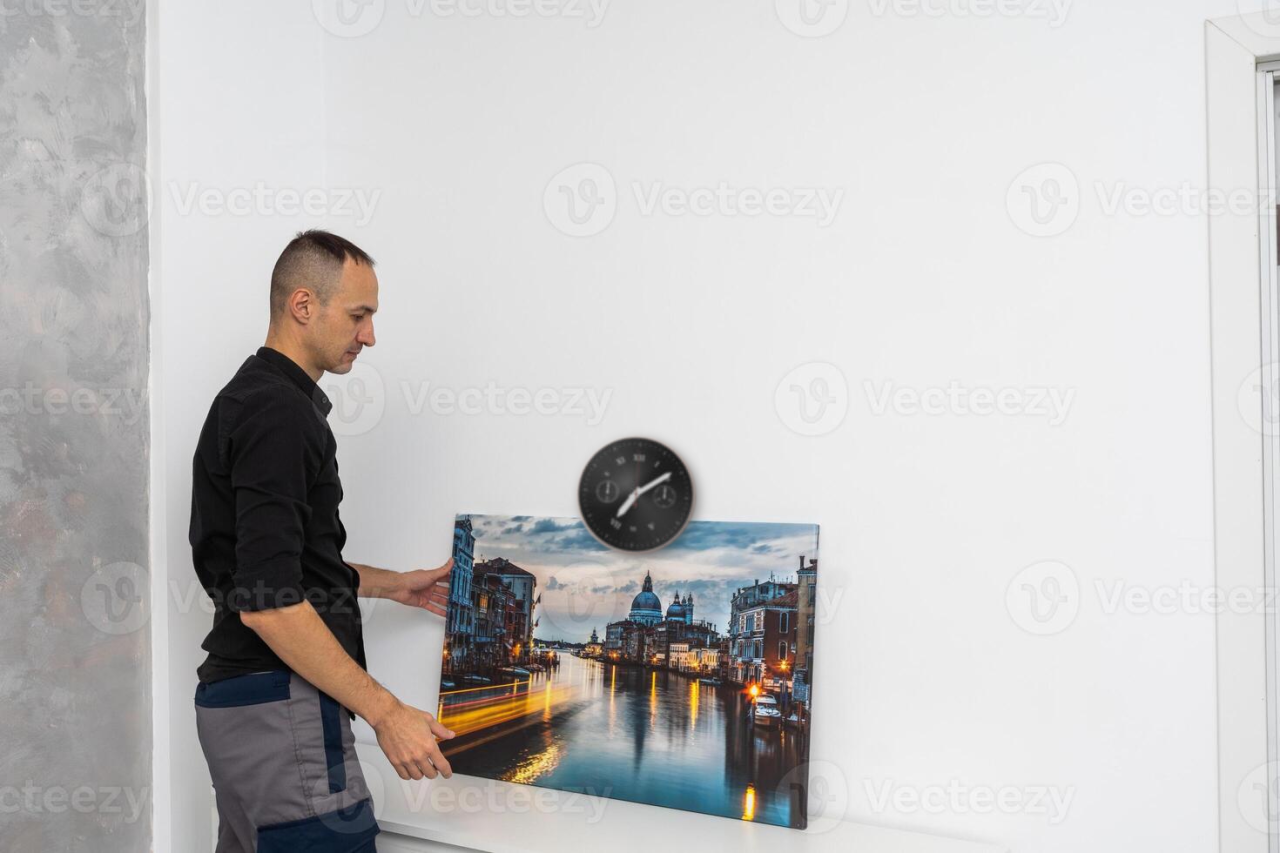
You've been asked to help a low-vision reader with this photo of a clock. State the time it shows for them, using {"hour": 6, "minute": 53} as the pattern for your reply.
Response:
{"hour": 7, "minute": 9}
